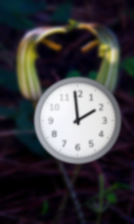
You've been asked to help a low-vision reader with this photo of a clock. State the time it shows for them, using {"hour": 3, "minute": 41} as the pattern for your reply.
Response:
{"hour": 1, "minute": 59}
